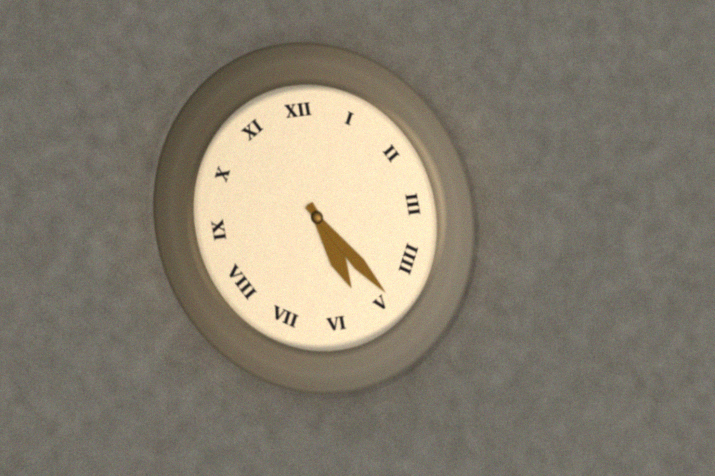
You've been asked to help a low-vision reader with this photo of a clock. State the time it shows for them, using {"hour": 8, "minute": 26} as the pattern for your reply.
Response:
{"hour": 5, "minute": 24}
